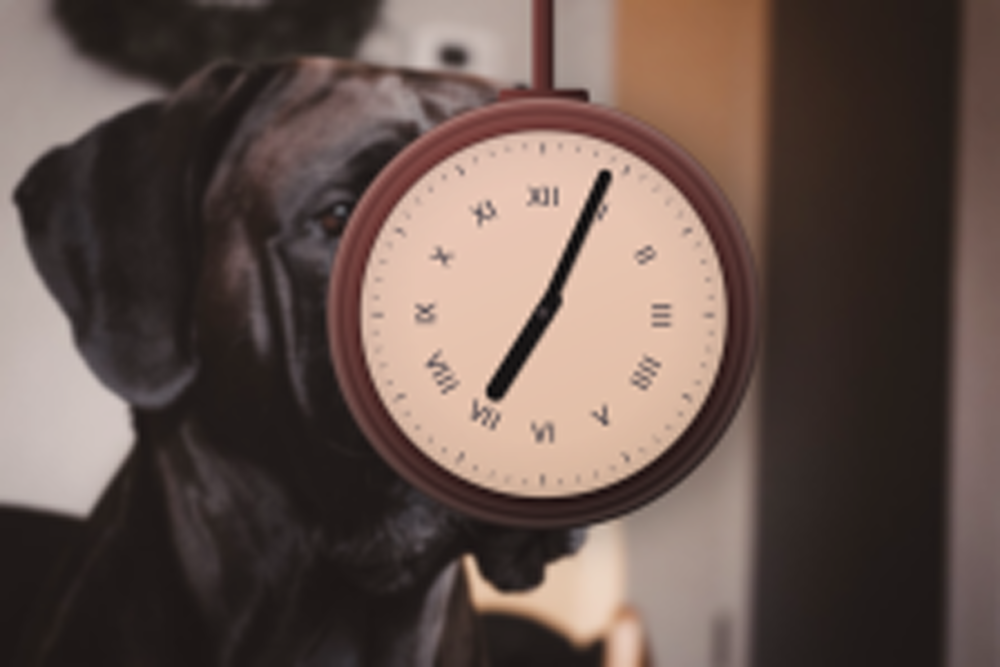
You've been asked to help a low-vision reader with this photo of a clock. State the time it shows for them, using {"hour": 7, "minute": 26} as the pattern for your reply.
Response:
{"hour": 7, "minute": 4}
